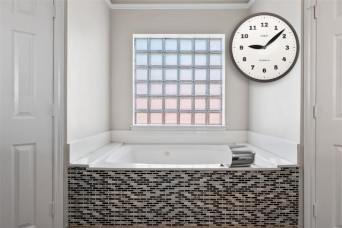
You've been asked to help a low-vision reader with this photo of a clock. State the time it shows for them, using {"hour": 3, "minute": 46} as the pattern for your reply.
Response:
{"hour": 9, "minute": 8}
